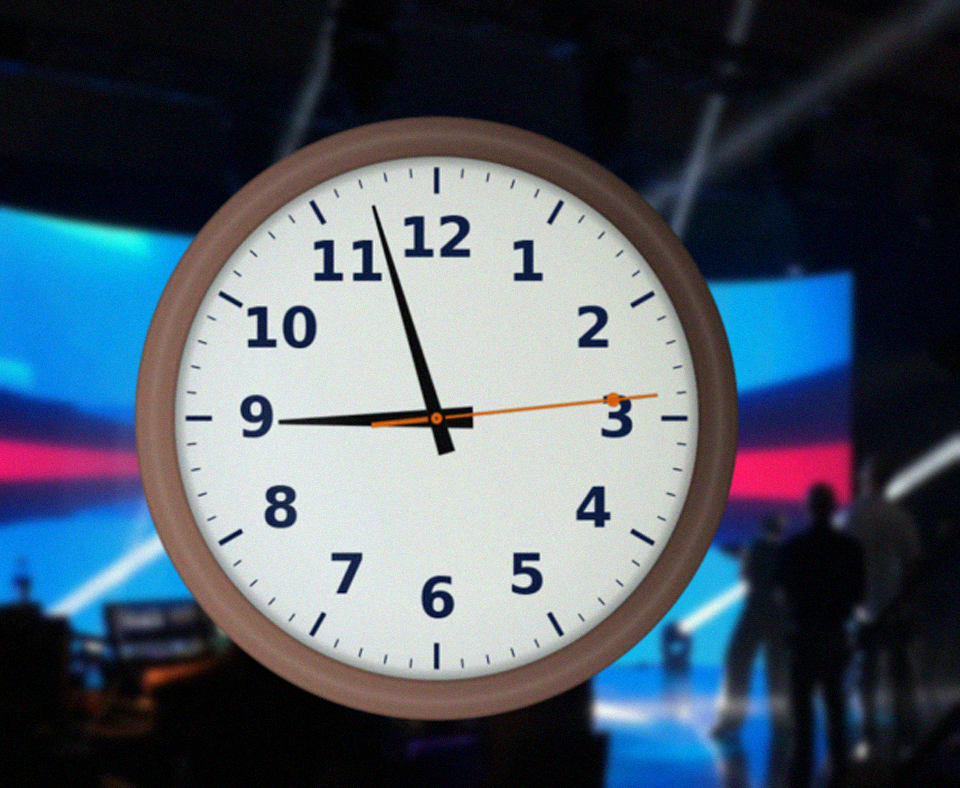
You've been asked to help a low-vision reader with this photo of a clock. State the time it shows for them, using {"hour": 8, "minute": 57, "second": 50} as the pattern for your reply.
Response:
{"hour": 8, "minute": 57, "second": 14}
